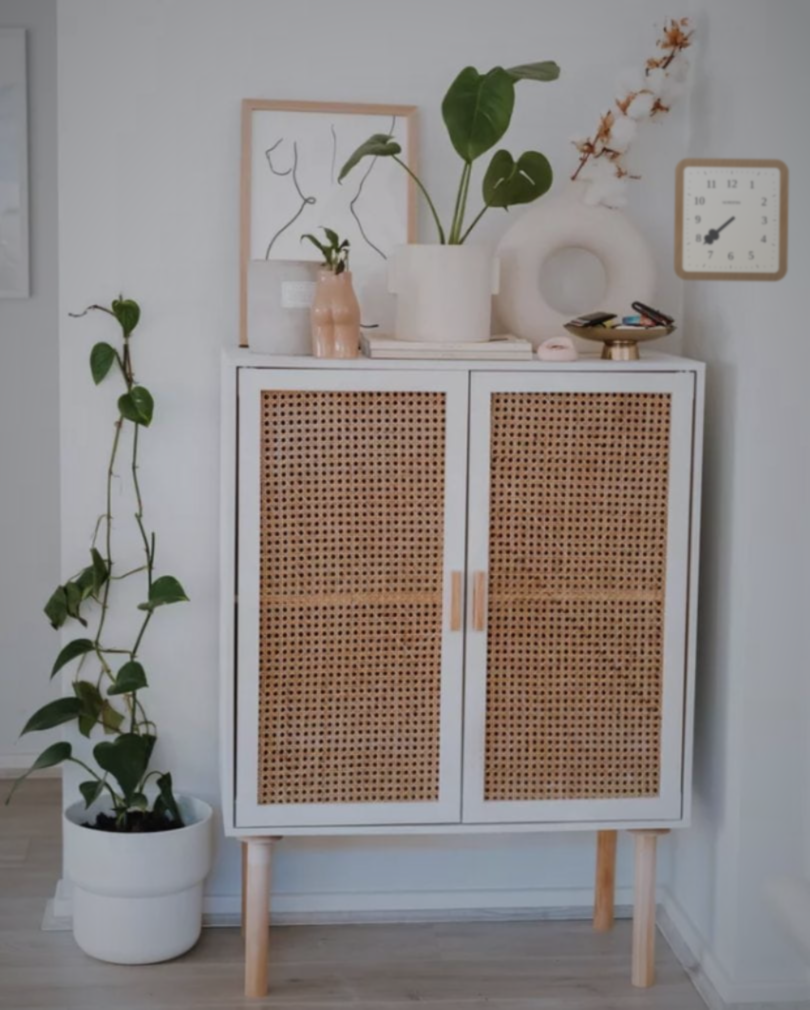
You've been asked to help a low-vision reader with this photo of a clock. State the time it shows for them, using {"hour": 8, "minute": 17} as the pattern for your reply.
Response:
{"hour": 7, "minute": 38}
